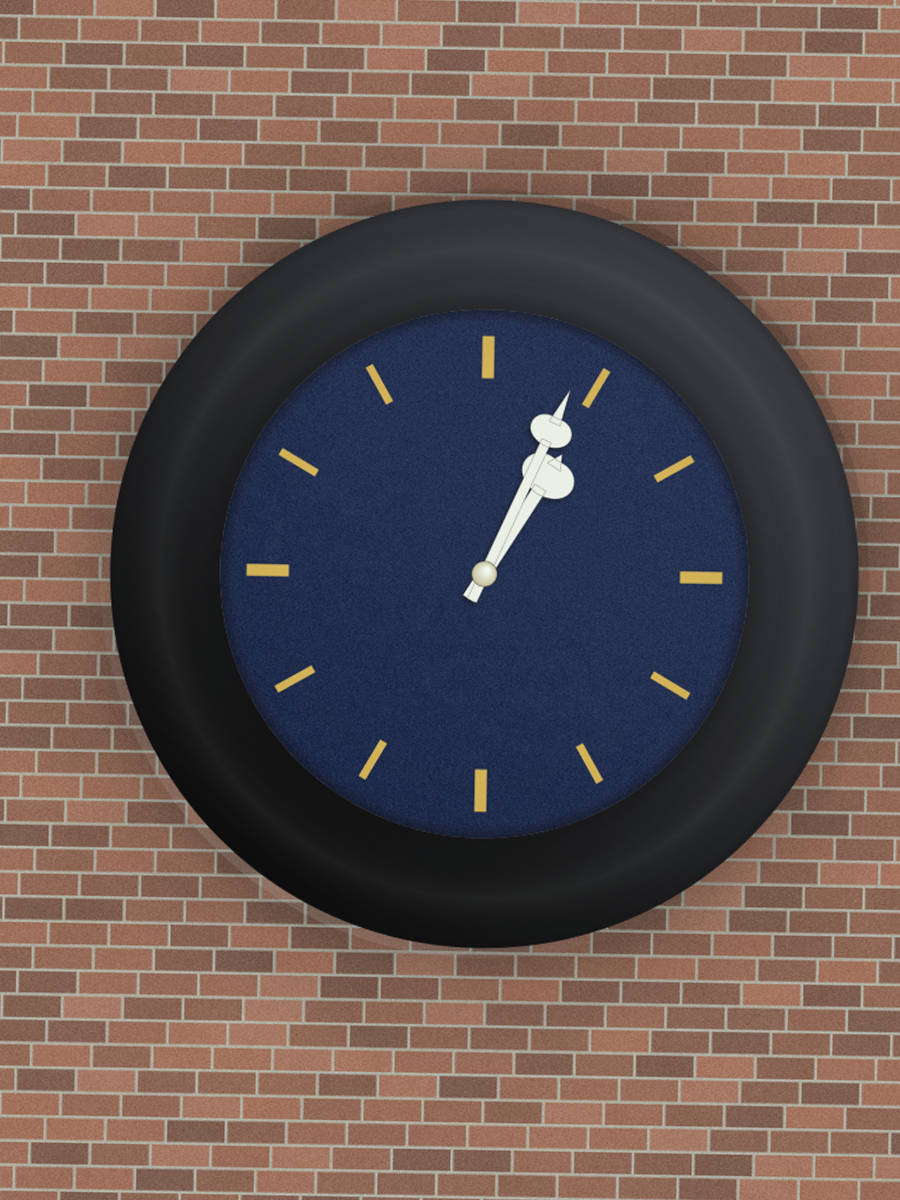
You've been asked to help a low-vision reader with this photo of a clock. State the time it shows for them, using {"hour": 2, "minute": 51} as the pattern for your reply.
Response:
{"hour": 1, "minute": 4}
